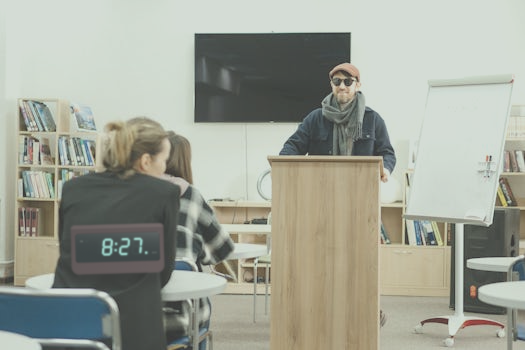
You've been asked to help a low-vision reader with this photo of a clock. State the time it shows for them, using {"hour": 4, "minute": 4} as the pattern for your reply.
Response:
{"hour": 8, "minute": 27}
